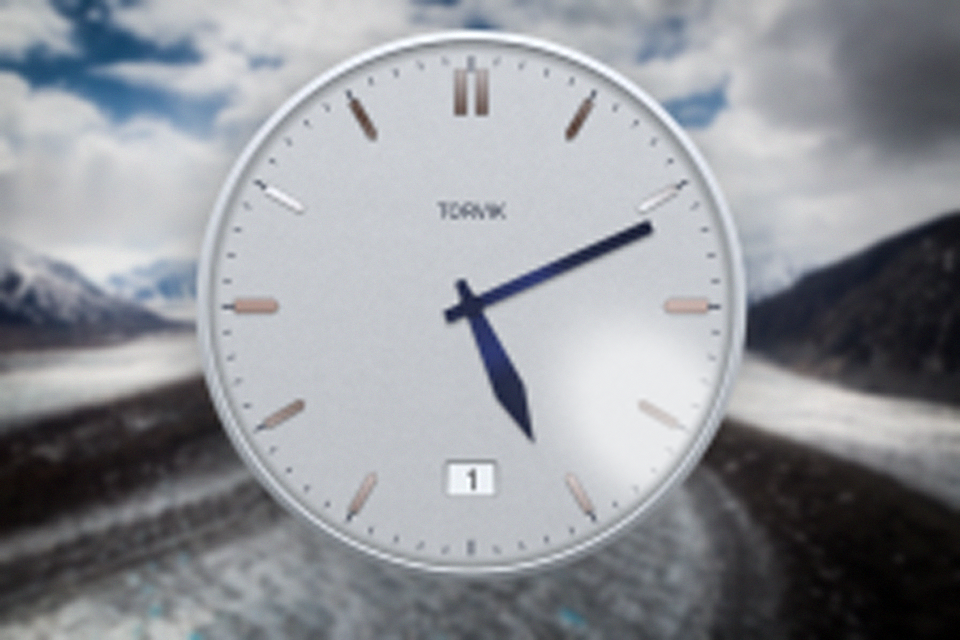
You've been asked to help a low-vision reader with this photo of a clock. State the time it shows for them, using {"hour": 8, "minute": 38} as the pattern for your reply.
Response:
{"hour": 5, "minute": 11}
